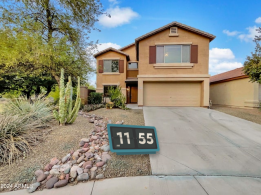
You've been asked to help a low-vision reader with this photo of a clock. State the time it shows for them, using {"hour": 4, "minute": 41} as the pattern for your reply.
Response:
{"hour": 11, "minute": 55}
